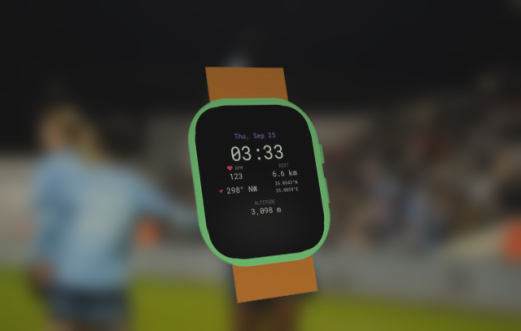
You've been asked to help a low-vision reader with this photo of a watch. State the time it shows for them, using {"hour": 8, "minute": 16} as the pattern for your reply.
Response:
{"hour": 3, "minute": 33}
